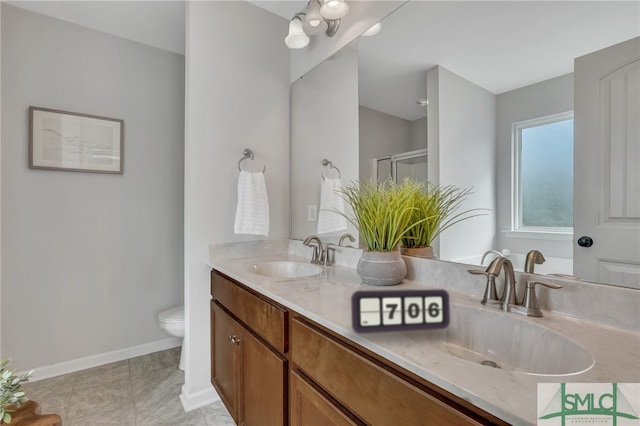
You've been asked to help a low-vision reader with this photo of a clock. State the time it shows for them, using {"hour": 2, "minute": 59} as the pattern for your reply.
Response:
{"hour": 7, "minute": 6}
